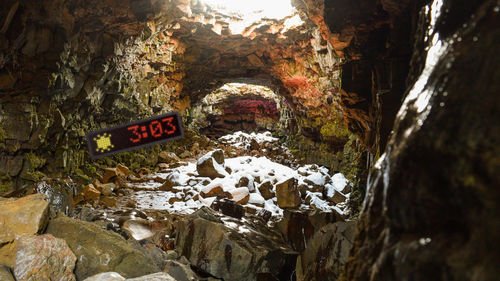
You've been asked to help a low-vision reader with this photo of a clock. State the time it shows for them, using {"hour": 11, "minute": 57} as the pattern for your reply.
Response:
{"hour": 3, "minute": 3}
